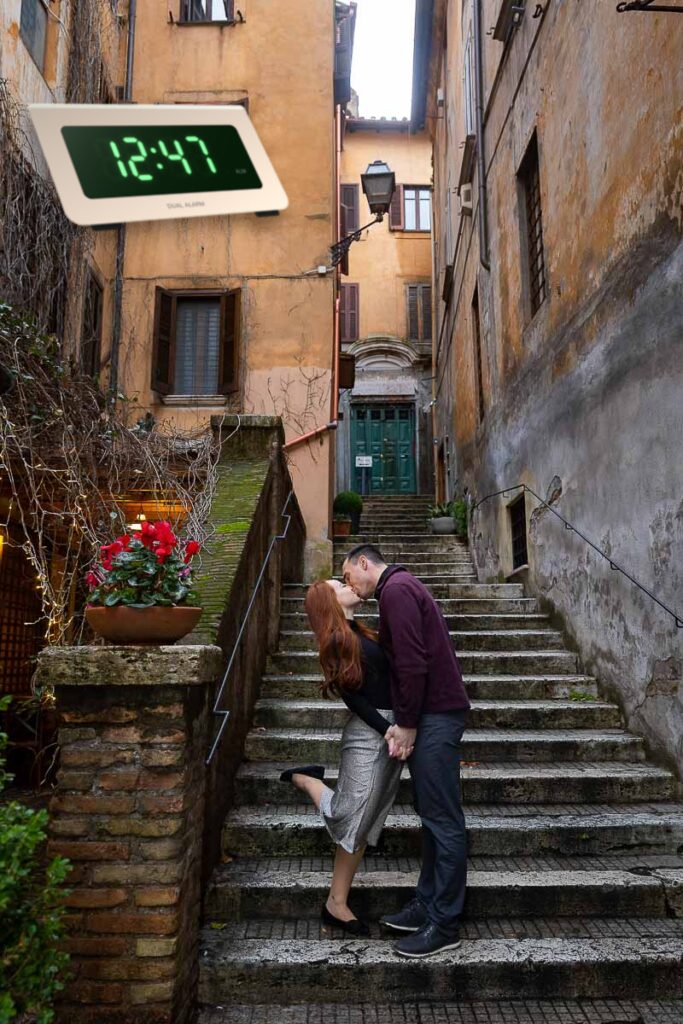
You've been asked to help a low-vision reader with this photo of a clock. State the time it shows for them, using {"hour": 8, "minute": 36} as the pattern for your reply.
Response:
{"hour": 12, "minute": 47}
